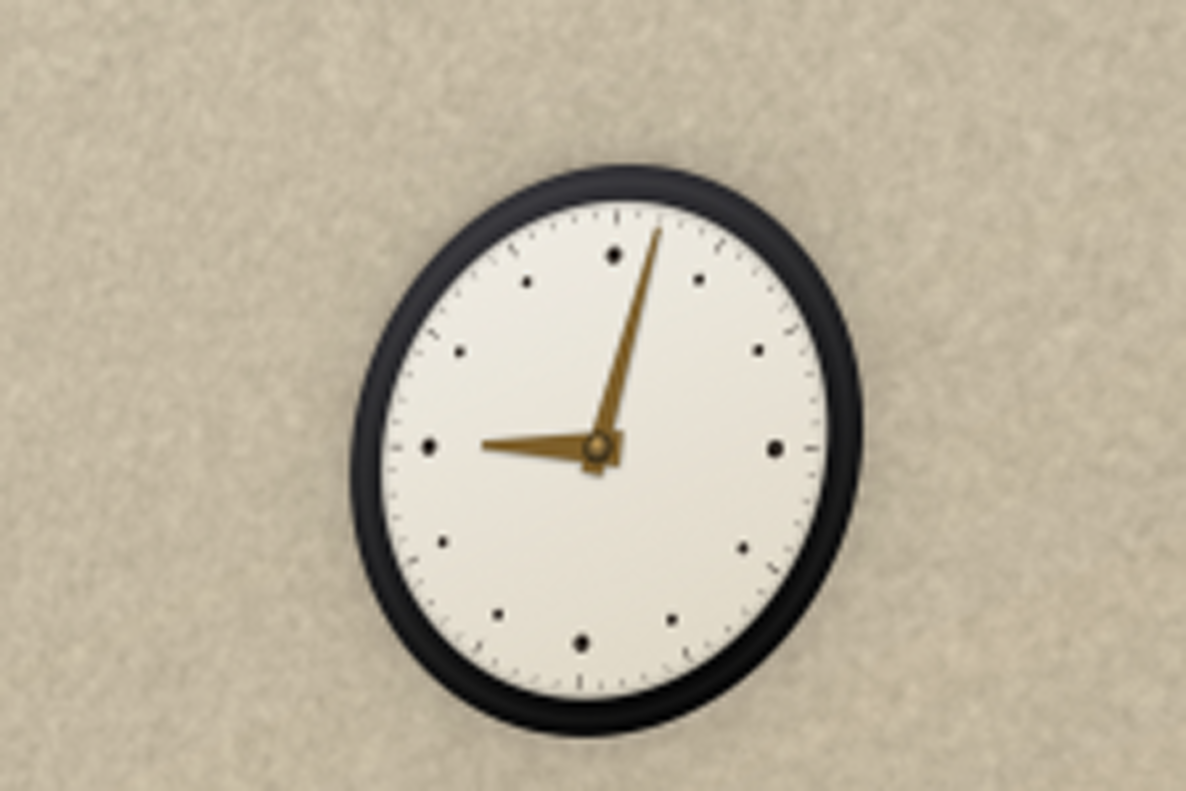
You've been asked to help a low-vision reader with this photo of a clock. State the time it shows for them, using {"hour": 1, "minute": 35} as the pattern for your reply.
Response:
{"hour": 9, "minute": 2}
